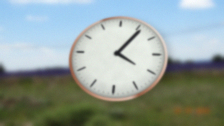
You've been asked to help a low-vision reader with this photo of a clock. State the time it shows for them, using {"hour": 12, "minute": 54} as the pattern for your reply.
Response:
{"hour": 4, "minute": 6}
